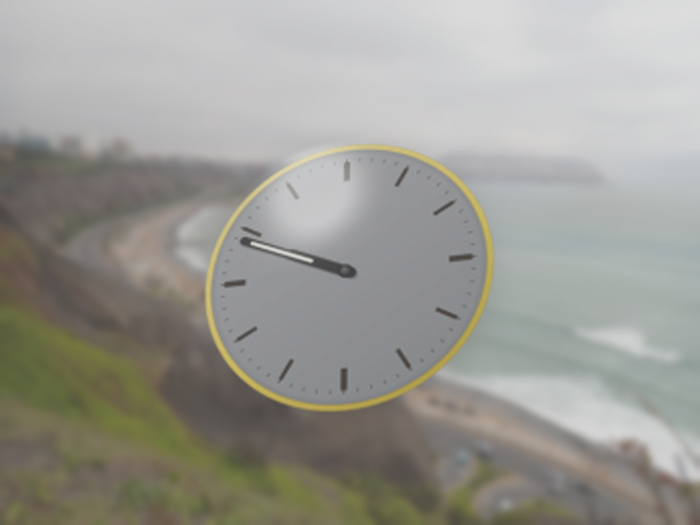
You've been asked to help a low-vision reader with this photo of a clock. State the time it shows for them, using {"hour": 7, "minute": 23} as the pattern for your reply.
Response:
{"hour": 9, "minute": 49}
